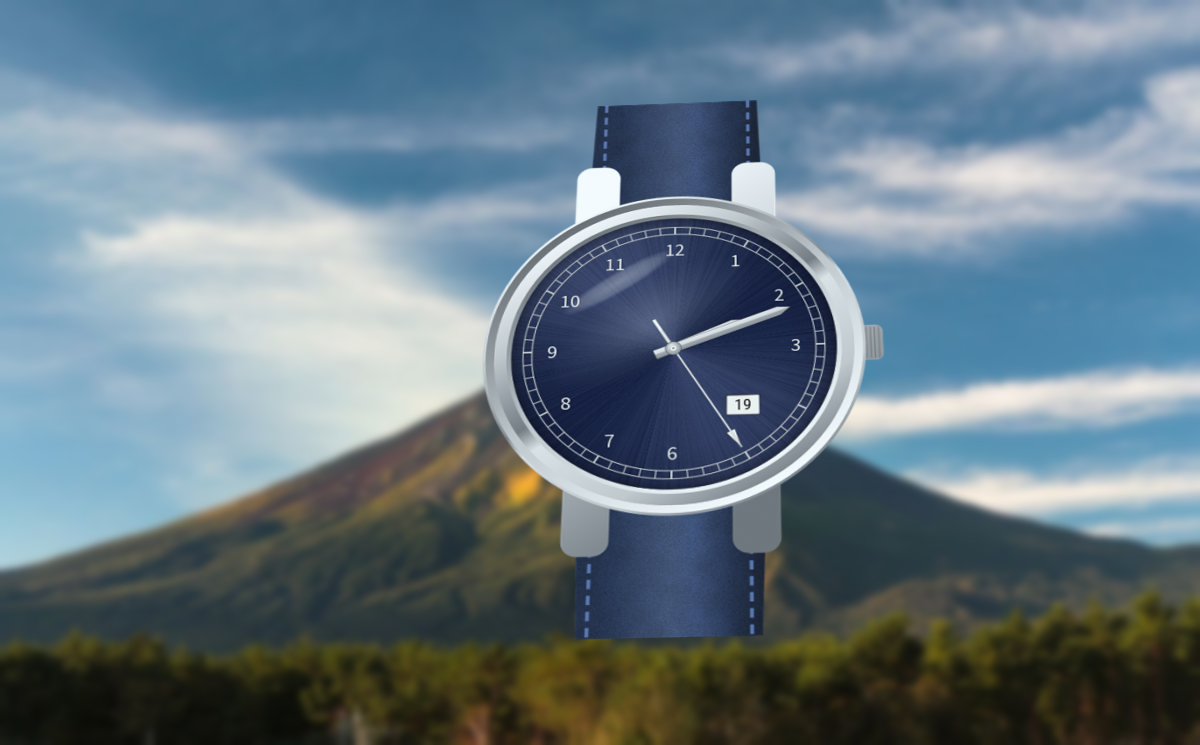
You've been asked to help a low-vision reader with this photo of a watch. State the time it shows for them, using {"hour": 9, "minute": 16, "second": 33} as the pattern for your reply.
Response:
{"hour": 2, "minute": 11, "second": 25}
